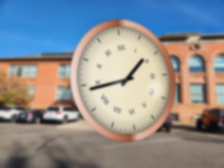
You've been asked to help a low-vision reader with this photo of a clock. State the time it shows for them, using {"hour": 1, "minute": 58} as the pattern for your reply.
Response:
{"hour": 1, "minute": 44}
